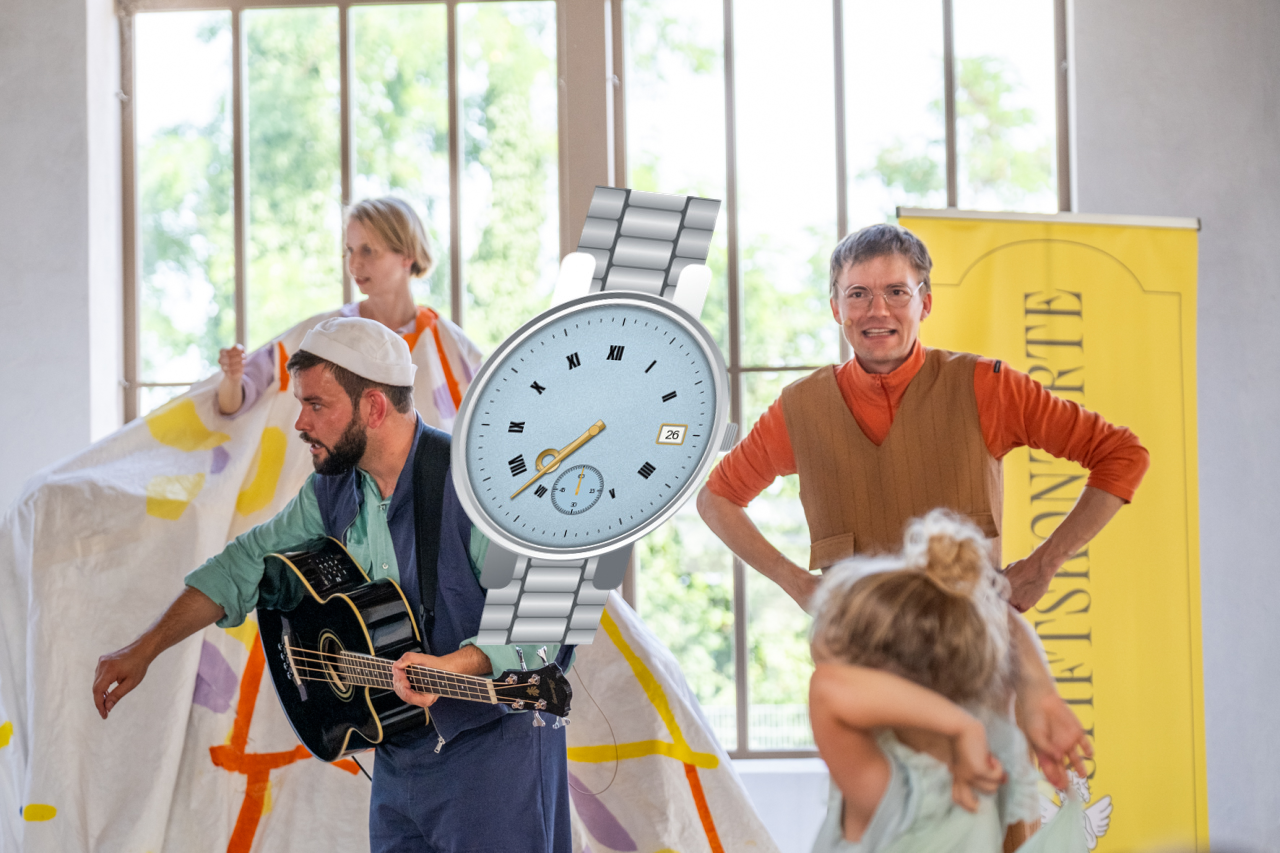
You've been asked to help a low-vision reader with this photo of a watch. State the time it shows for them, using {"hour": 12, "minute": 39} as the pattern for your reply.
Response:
{"hour": 7, "minute": 37}
